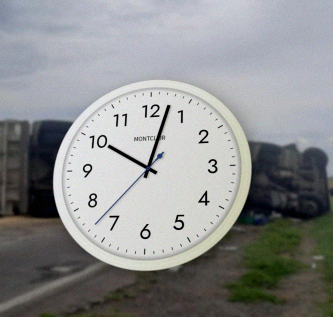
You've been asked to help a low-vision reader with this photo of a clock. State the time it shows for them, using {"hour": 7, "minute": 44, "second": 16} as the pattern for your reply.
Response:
{"hour": 10, "minute": 2, "second": 37}
